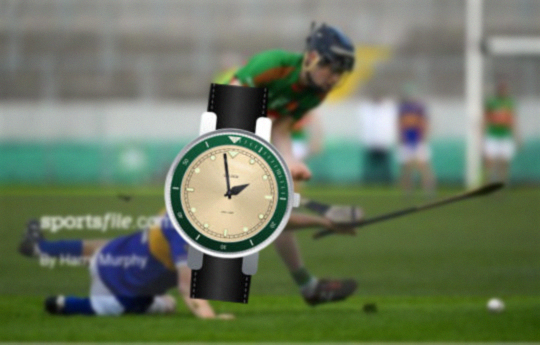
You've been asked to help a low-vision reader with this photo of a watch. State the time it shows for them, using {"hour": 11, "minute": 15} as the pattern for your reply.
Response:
{"hour": 1, "minute": 58}
